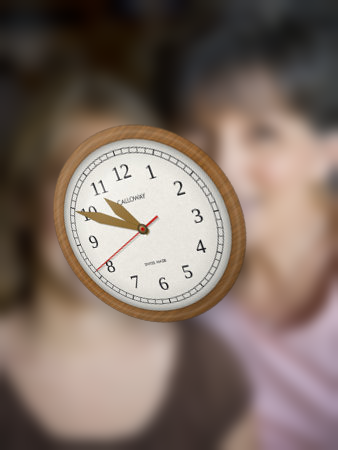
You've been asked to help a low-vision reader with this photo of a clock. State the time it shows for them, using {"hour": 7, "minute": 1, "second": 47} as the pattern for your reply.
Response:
{"hour": 10, "minute": 49, "second": 41}
